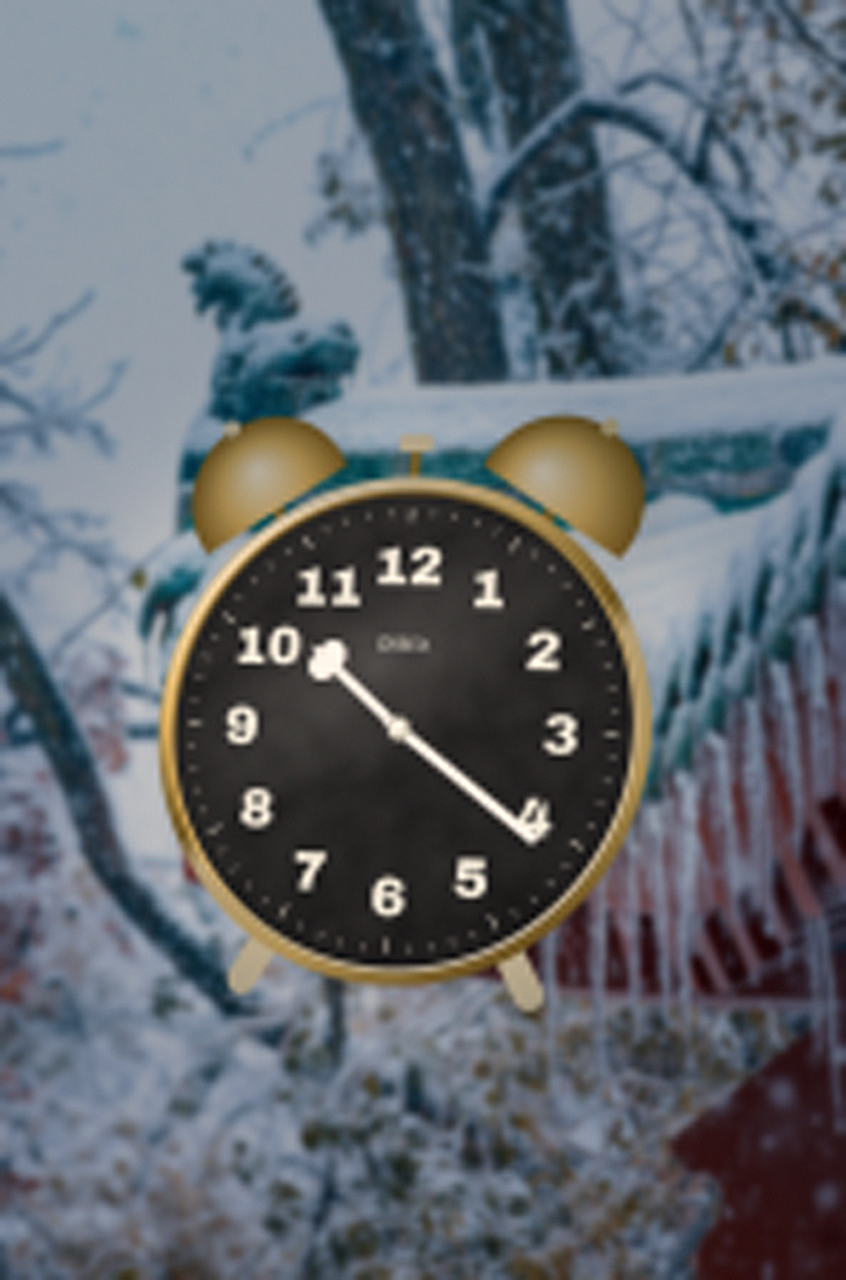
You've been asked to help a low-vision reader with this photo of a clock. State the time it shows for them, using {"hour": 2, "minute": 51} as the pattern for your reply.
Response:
{"hour": 10, "minute": 21}
